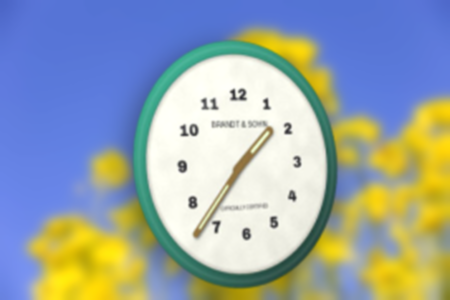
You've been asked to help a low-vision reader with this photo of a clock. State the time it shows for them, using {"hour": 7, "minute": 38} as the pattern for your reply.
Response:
{"hour": 1, "minute": 37}
